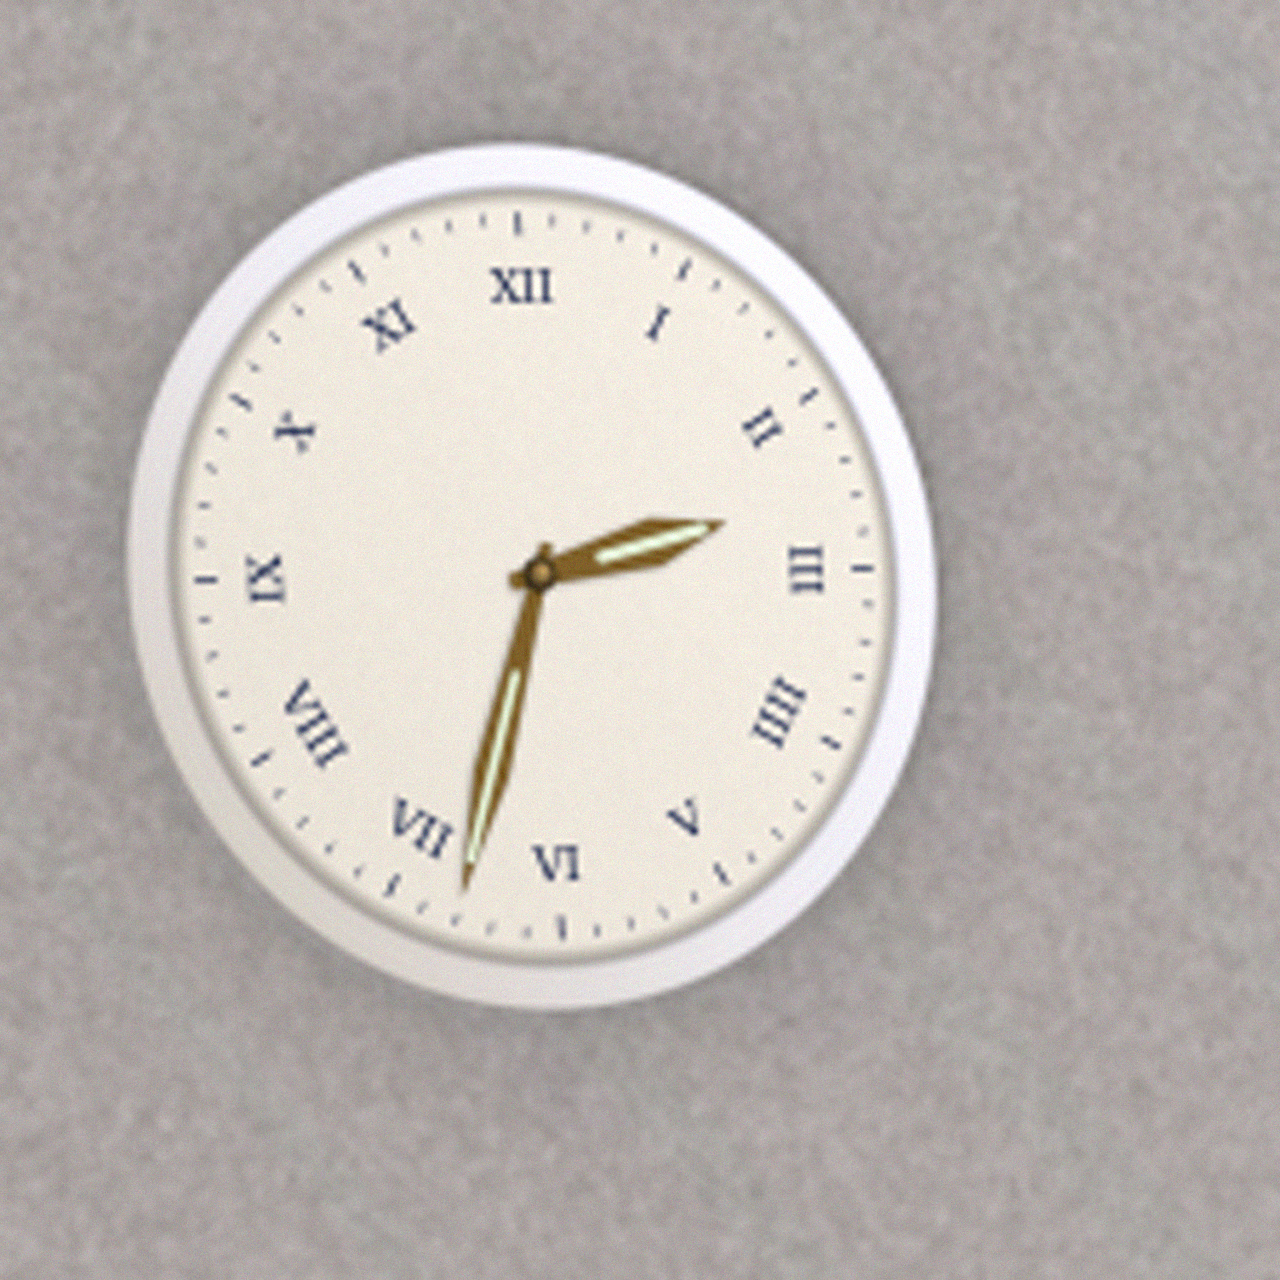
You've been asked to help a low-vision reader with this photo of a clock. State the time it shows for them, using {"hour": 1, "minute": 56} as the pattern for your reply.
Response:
{"hour": 2, "minute": 33}
